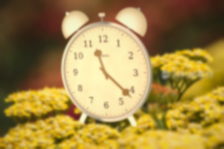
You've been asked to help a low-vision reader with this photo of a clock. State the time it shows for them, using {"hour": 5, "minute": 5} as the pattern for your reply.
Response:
{"hour": 11, "minute": 22}
